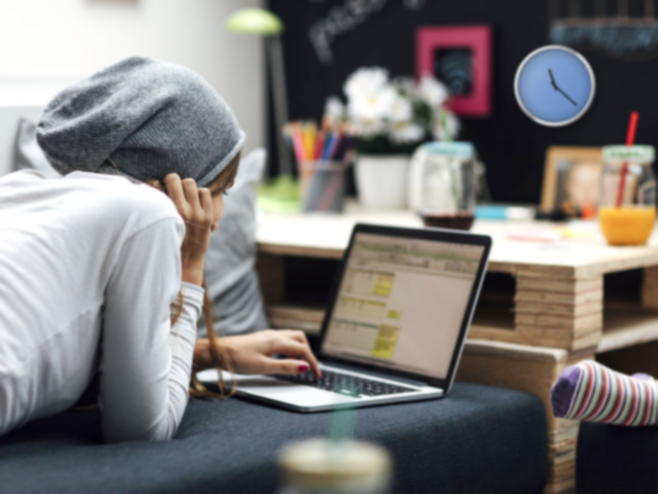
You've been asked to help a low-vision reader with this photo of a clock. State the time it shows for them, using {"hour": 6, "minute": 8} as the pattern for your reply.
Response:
{"hour": 11, "minute": 22}
